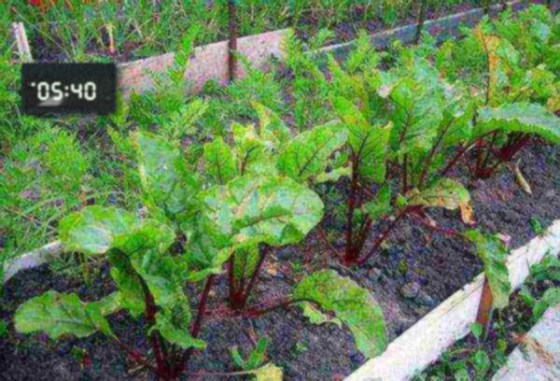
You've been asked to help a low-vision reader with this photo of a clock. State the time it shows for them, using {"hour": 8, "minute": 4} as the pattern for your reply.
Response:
{"hour": 5, "minute": 40}
